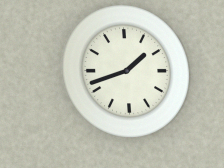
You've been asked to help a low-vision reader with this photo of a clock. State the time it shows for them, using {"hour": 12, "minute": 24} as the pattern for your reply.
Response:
{"hour": 1, "minute": 42}
